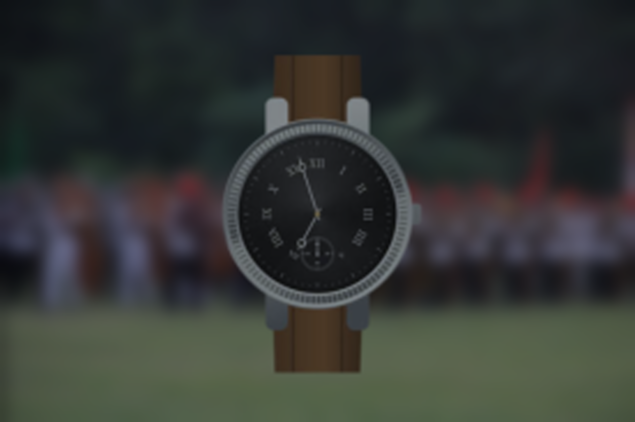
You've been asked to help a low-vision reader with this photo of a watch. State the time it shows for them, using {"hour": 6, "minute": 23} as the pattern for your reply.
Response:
{"hour": 6, "minute": 57}
